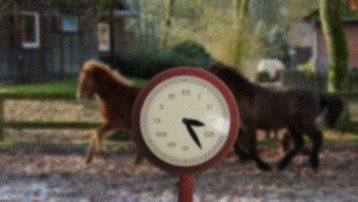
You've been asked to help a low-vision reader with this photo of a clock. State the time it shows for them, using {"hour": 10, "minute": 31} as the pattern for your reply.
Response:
{"hour": 3, "minute": 25}
